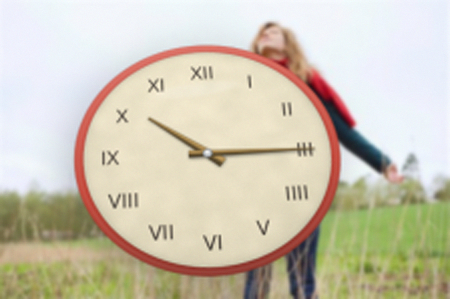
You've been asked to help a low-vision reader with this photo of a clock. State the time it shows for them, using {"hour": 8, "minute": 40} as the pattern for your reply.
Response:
{"hour": 10, "minute": 15}
